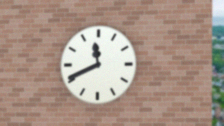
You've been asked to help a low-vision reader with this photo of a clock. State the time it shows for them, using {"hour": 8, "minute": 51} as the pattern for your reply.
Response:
{"hour": 11, "minute": 41}
